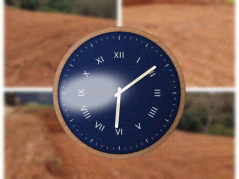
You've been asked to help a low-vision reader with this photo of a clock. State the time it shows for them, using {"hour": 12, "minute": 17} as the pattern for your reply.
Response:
{"hour": 6, "minute": 9}
